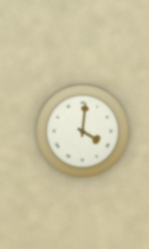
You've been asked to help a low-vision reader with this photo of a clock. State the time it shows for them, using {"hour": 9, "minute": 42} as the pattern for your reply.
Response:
{"hour": 4, "minute": 1}
